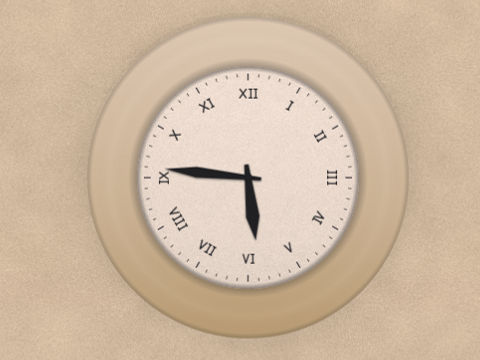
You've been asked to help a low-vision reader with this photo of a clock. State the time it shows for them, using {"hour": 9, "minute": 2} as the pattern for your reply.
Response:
{"hour": 5, "minute": 46}
